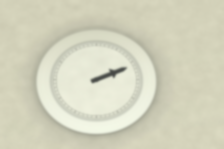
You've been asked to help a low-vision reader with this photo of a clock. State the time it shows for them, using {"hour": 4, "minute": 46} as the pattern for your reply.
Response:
{"hour": 2, "minute": 11}
